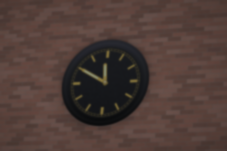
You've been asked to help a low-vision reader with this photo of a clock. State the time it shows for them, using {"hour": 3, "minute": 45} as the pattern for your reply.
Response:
{"hour": 11, "minute": 50}
